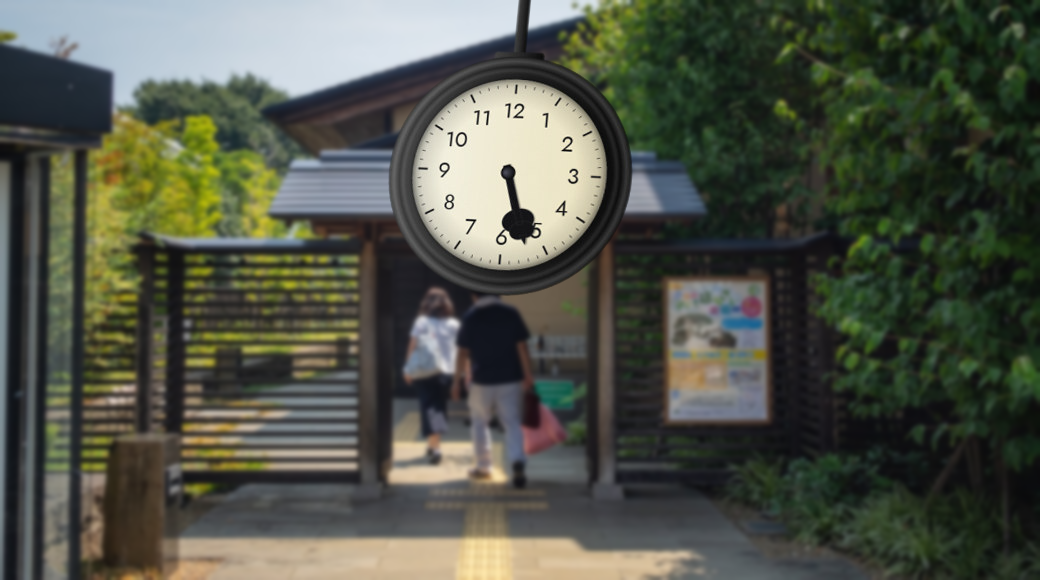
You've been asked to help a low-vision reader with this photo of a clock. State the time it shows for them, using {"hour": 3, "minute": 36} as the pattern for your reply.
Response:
{"hour": 5, "minute": 27}
